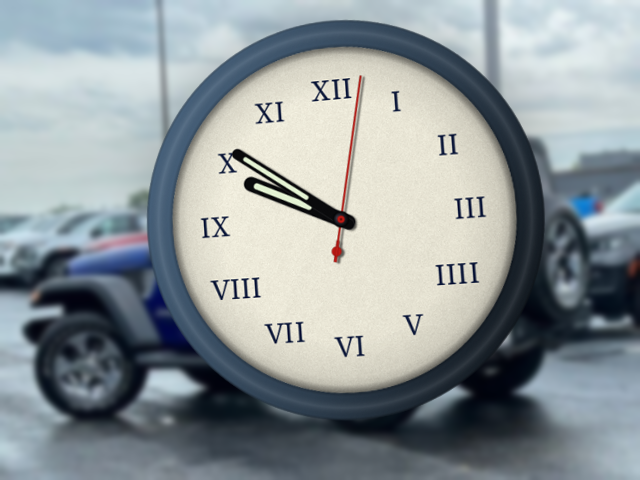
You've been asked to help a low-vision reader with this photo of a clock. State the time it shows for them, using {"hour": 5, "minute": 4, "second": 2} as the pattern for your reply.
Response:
{"hour": 9, "minute": 51, "second": 2}
